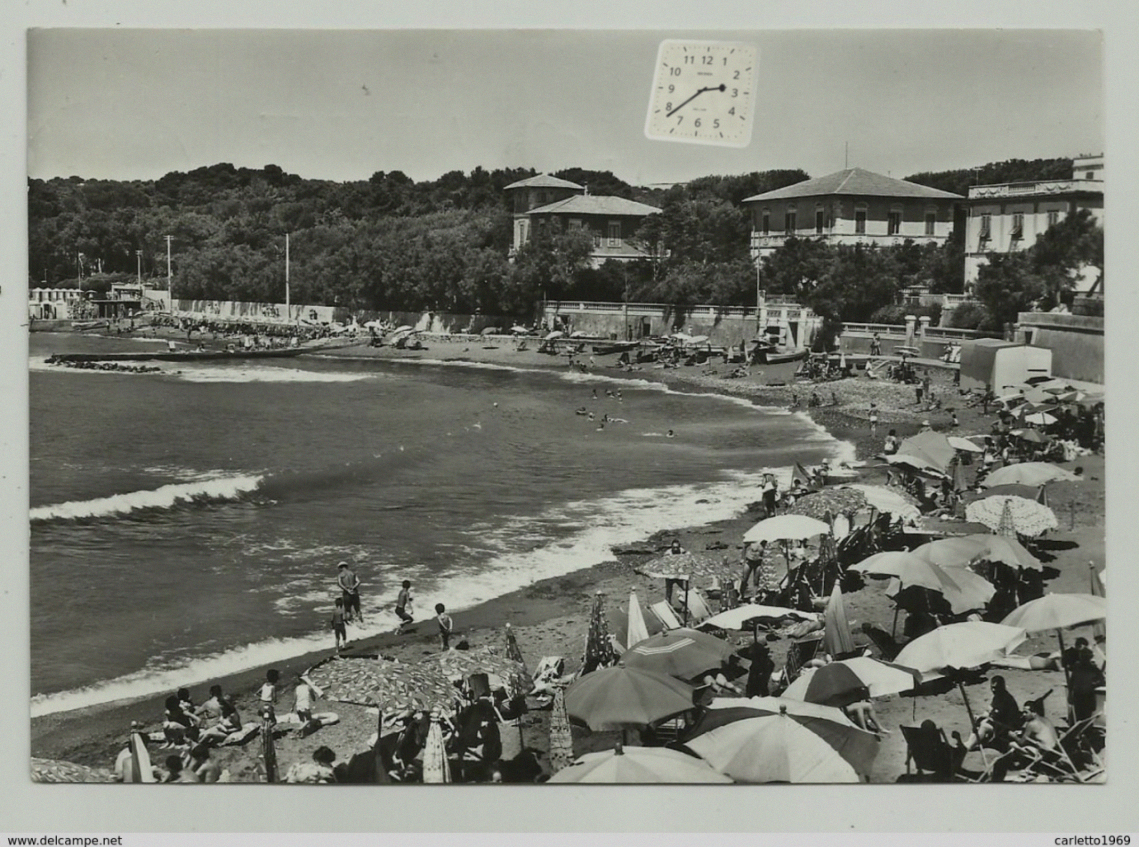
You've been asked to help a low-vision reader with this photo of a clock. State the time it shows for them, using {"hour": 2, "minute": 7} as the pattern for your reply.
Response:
{"hour": 2, "minute": 38}
